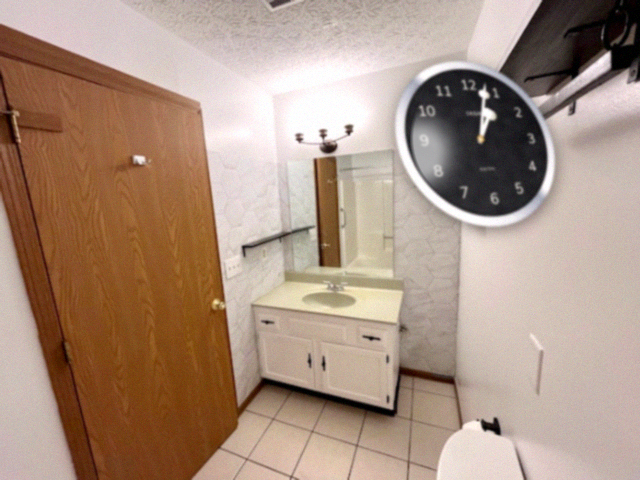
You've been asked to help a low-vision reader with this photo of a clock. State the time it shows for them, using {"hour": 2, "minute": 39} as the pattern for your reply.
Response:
{"hour": 1, "minute": 3}
